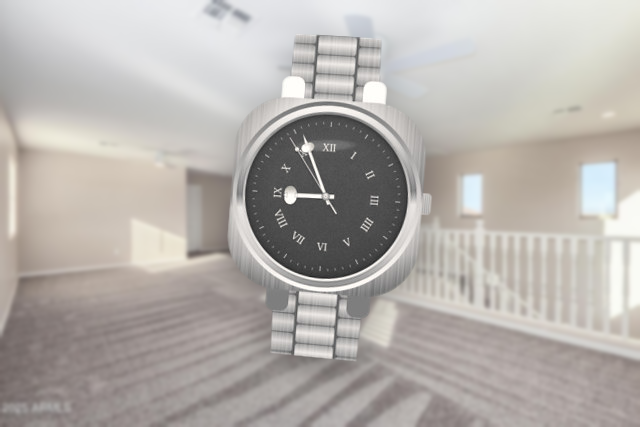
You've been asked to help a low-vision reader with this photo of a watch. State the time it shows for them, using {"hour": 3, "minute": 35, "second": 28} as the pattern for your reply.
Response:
{"hour": 8, "minute": 55, "second": 54}
